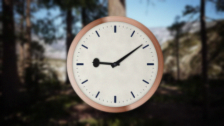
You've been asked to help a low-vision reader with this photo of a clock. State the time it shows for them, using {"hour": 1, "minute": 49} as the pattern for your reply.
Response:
{"hour": 9, "minute": 9}
